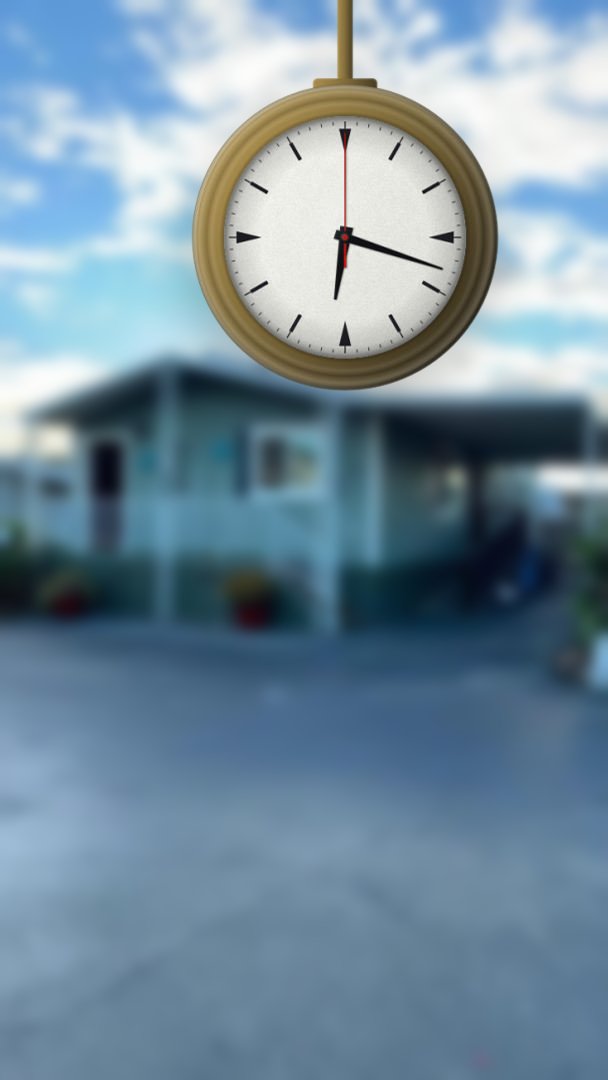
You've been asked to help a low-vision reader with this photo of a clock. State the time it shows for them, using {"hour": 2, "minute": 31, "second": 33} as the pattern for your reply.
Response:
{"hour": 6, "minute": 18, "second": 0}
